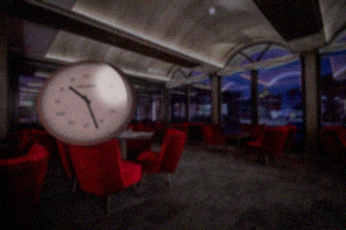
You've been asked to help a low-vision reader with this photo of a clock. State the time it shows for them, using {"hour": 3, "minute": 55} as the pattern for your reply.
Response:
{"hour": 10, "minute": 27}
